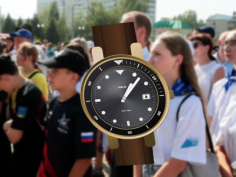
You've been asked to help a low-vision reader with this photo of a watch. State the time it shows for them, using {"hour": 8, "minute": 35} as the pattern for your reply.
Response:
{"hour": 1, "minute": 7}
